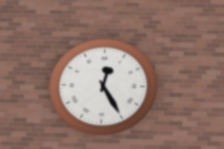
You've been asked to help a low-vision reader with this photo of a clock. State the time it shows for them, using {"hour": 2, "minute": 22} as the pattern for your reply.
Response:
{"hour": 12, "minute": 25}
